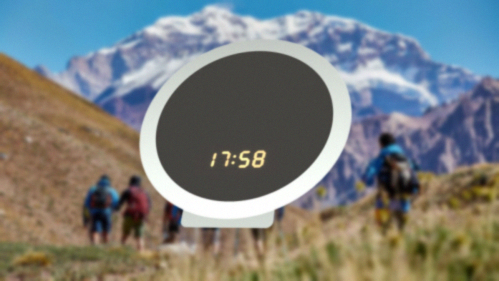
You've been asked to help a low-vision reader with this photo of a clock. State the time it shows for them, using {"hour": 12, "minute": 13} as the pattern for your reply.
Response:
{"hour": 17, "minute": 58}
